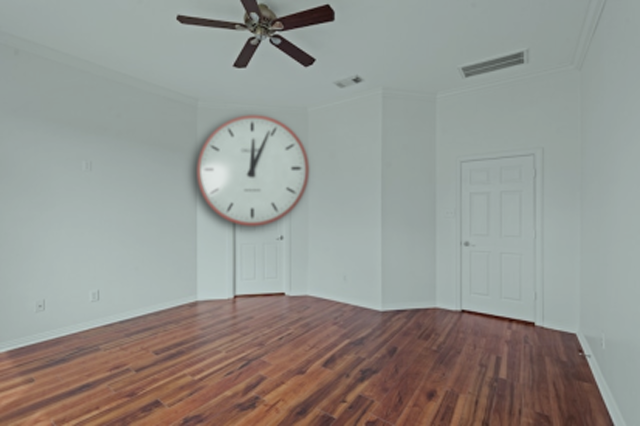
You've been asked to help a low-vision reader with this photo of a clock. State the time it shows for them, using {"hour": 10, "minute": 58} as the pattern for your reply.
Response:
{"hour": 12, "minute": 4}
